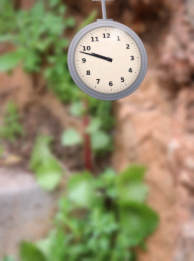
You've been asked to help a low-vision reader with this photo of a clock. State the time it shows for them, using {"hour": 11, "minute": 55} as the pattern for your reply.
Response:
{"hour": 9, "minute": 48}
